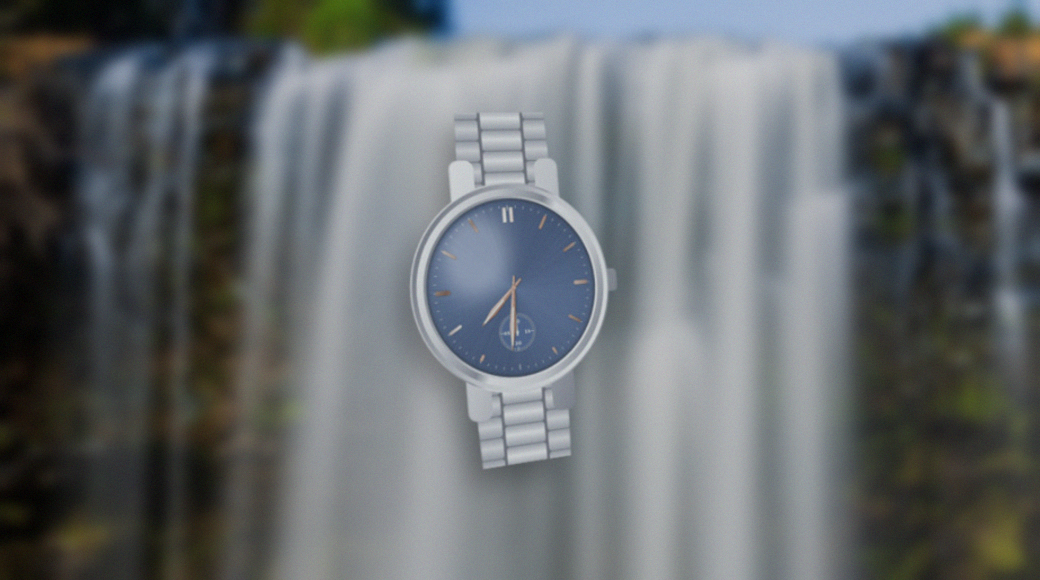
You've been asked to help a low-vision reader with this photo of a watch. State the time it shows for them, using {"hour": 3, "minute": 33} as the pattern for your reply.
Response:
{"hour": 7, "minute": 31}
